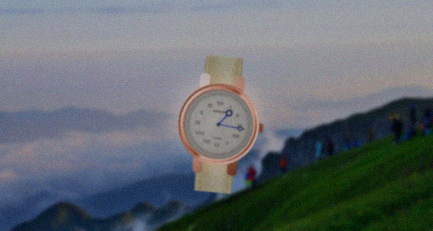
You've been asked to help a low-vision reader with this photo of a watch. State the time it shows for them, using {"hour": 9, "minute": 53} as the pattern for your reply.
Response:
{"hour": 1, "minute": 16}
